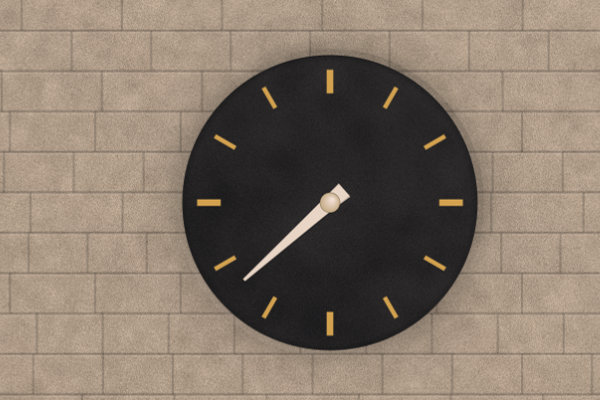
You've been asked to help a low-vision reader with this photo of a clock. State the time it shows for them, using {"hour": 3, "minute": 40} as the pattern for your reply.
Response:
{"hour": 7, "minute": 38}
